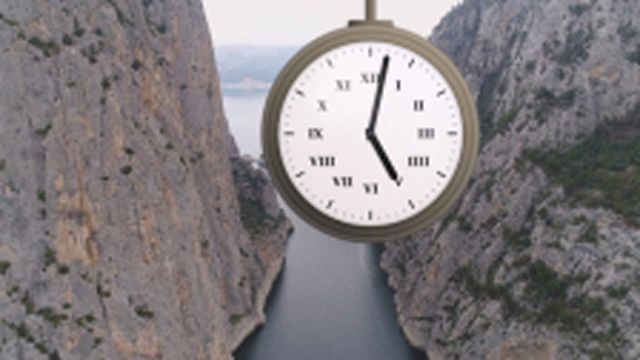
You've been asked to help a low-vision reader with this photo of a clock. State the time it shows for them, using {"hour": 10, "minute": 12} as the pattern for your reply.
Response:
{"hour": 5, "minute": 2}
